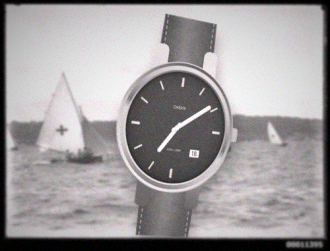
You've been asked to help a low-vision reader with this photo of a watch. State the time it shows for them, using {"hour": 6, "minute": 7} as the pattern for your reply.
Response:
{"hour": 7, "minute": 9}
